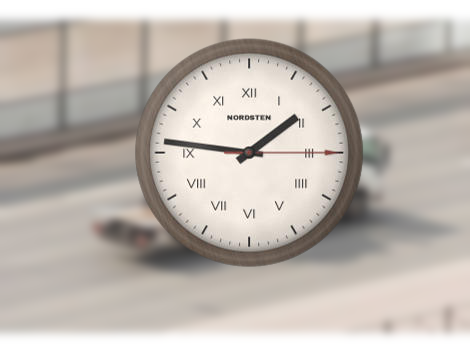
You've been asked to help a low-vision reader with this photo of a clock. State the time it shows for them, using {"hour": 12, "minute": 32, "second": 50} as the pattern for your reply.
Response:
{"hour": 1, "minute": 46, "second": 15}
